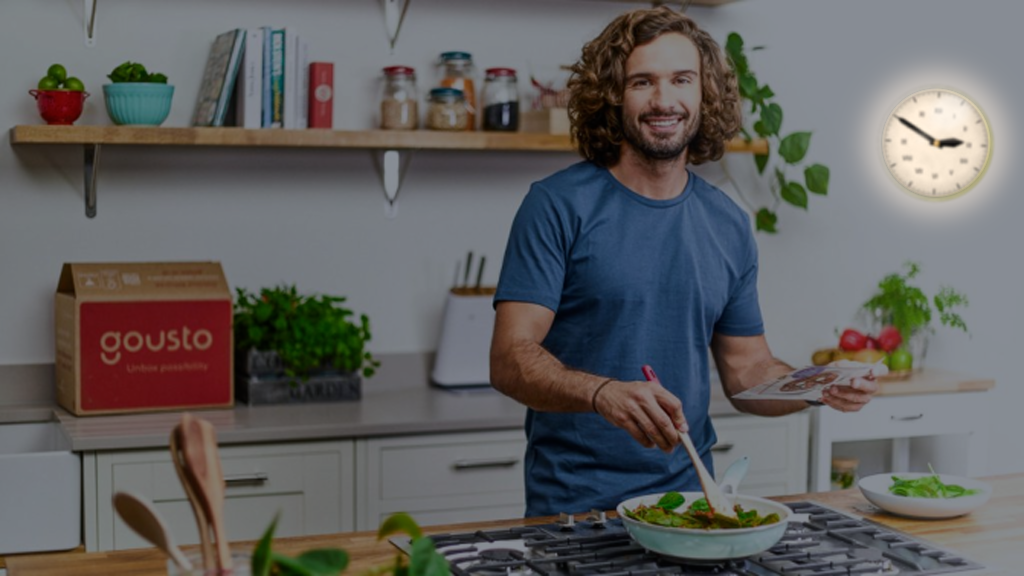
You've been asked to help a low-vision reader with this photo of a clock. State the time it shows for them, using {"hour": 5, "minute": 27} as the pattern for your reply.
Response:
{"hour": 2, "minute": 50}
